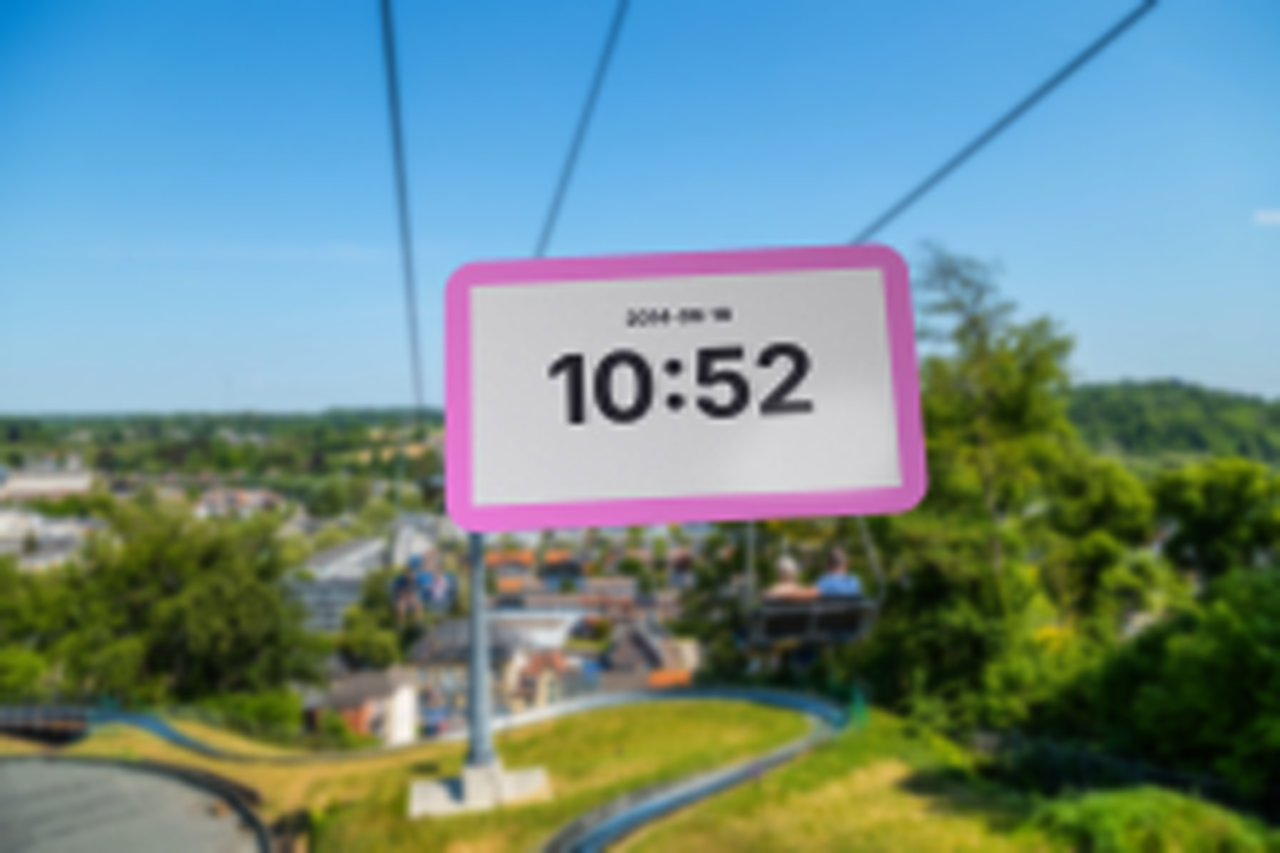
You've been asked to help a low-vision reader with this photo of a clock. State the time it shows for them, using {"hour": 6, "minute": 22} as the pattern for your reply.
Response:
{"hour": 10, "minute": 52}
